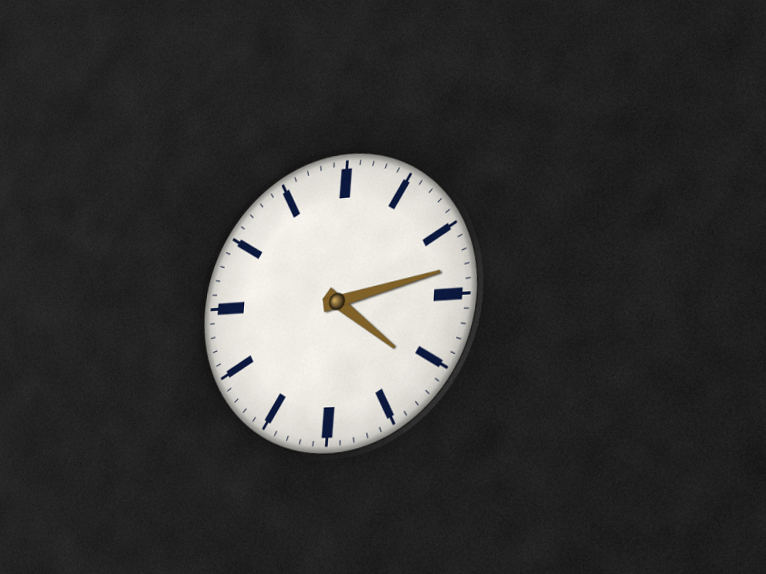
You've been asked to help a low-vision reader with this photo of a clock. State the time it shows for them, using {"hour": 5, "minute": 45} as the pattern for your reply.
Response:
{"hour": 4, "minute": 13}
